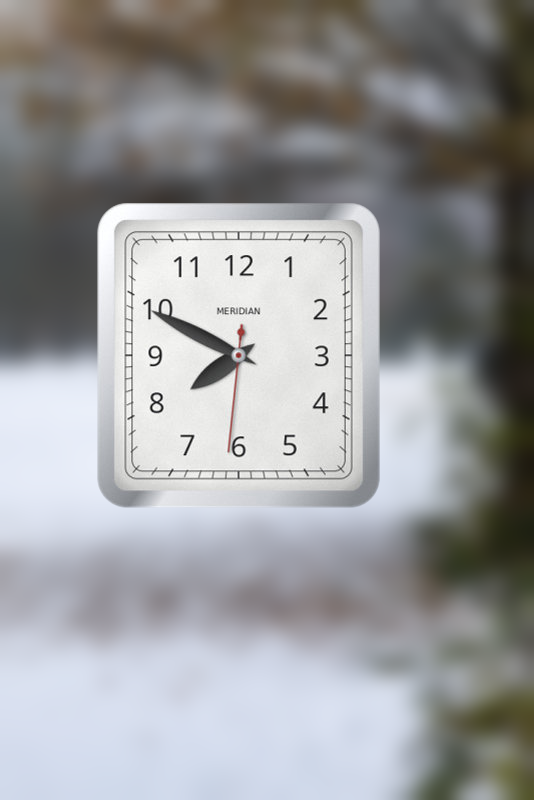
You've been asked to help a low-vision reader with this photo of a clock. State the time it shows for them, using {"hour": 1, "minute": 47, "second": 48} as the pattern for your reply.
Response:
{"hour": 7, "minute": 49, "second": 31}
